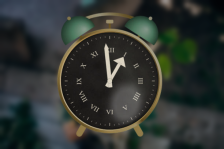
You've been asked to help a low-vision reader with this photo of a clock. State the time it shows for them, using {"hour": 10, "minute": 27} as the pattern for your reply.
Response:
{"hour": 12, "minute": 59}
